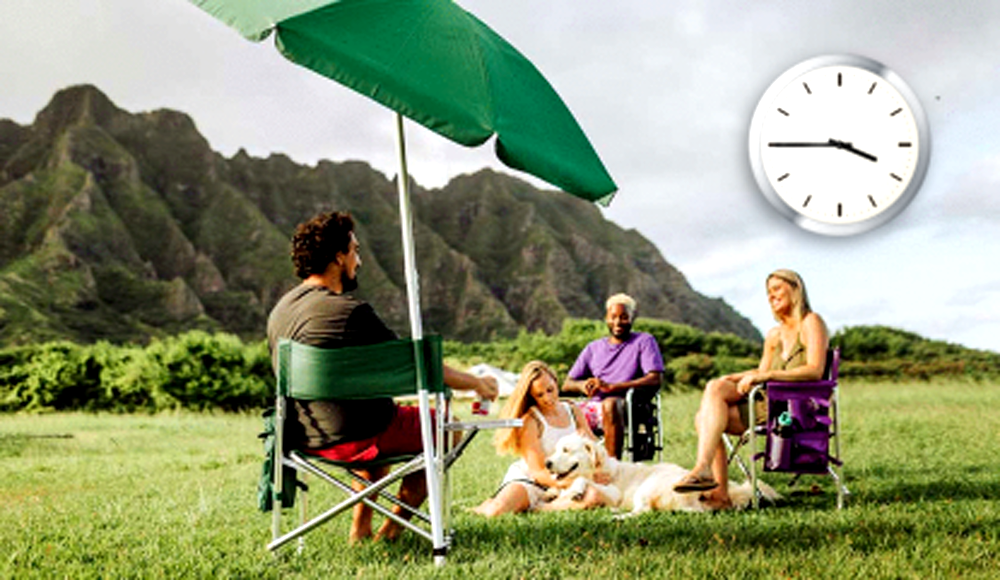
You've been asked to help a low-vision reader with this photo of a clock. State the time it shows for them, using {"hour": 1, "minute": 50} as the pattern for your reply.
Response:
{"hour": 3, "minute": 45}
